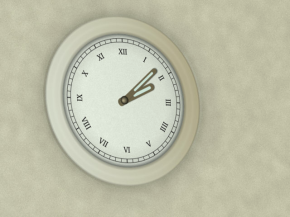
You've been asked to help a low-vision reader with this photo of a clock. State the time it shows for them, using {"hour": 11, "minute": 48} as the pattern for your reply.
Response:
{"hour": 2, "minute": 8}
